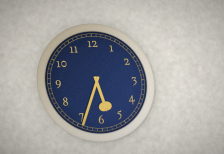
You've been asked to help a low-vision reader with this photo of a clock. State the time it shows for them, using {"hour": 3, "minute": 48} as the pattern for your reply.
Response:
{"hour": 5, "minute": 34}
